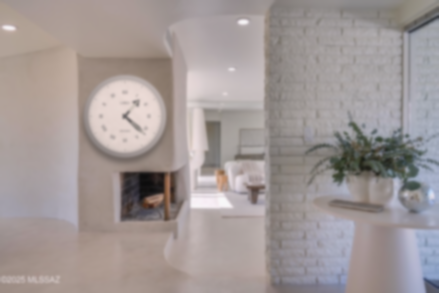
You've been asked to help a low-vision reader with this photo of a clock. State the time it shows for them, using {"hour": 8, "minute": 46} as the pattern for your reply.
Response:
{"hour": 1, "minute": 22}
